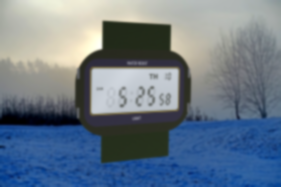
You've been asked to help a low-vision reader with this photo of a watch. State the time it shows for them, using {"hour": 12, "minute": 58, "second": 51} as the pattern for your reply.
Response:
{"hour": 5, "minute": 25, "second": 58}
